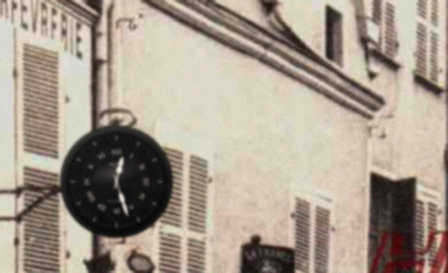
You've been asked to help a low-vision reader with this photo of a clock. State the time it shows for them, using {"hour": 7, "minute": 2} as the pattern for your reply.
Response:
{"hour": 12, "minute": 27}
